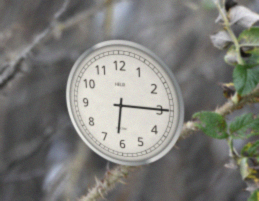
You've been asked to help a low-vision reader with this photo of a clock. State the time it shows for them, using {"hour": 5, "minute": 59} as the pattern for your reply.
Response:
{"hour": 6, "minute": 15}
